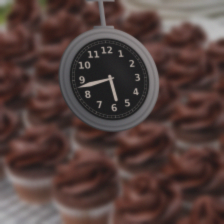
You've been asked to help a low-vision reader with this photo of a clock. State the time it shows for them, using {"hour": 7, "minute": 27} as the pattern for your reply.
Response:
{"hour": 5, "minute": 43}
